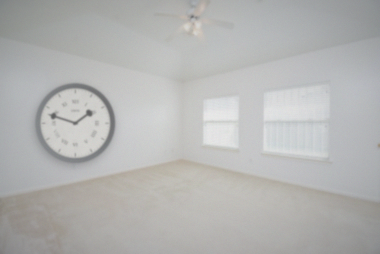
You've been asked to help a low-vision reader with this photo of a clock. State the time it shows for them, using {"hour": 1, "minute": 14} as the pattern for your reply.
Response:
{"hour": 1, "minute": 48}
